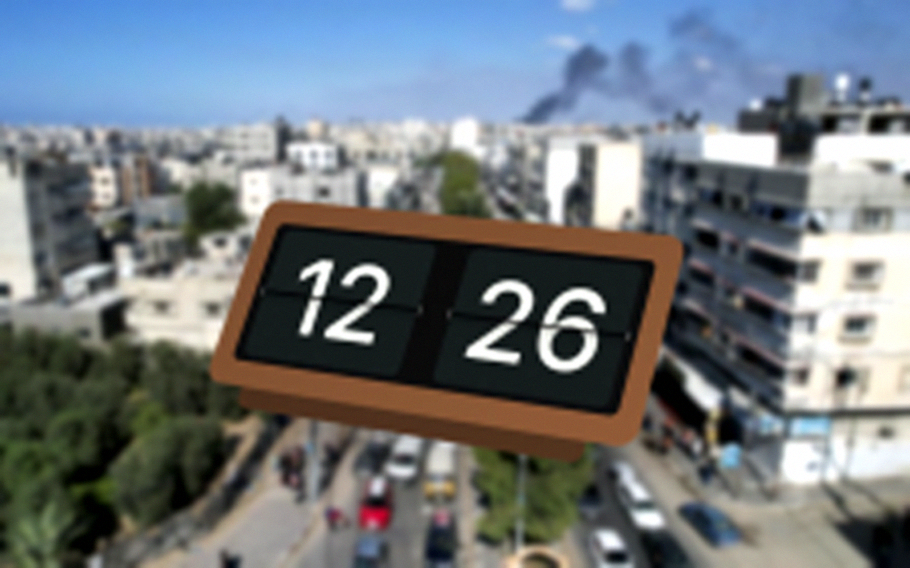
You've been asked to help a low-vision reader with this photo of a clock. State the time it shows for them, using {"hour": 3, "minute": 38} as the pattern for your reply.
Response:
{"hour": 12, "minute": 26}
